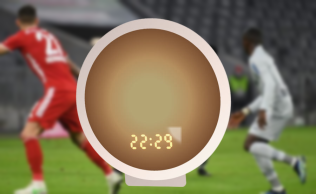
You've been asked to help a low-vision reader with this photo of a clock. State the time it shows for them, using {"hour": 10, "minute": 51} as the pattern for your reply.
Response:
{"hour": 22, "minute": 29}
